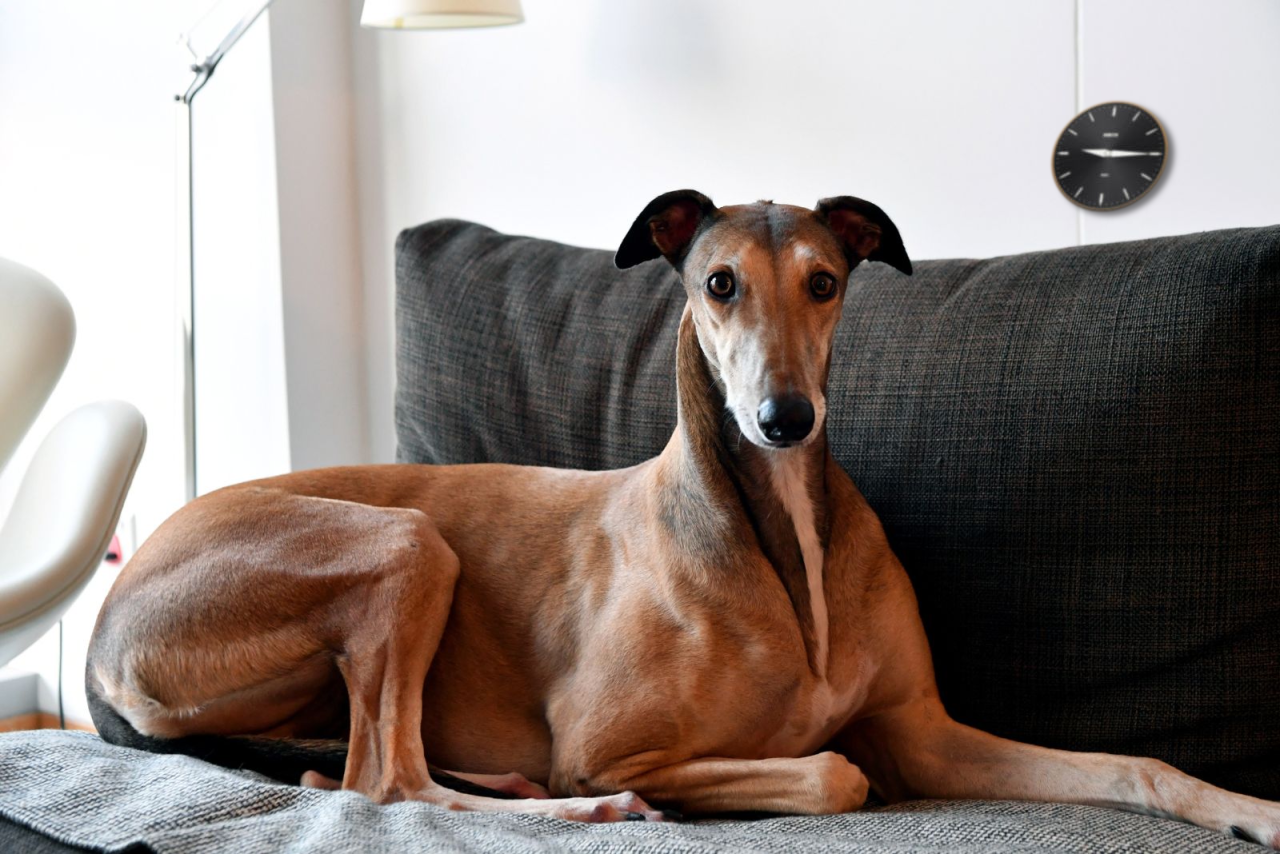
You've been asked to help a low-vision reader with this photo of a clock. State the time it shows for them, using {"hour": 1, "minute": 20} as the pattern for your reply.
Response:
{"hour": 9, "minute": 15}
